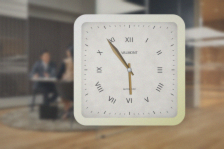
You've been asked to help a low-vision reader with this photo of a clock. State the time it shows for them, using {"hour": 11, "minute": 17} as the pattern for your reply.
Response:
{"hour": 5, "minute": 54}
